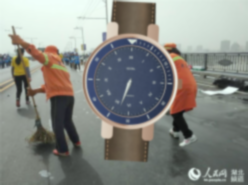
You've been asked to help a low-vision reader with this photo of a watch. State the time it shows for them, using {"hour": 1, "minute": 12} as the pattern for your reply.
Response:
{"hour": 6, "minute": 33}
